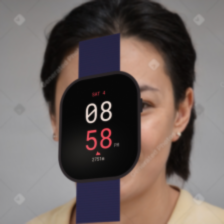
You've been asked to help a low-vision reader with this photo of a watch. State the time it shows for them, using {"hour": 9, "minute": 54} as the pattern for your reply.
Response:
{"hour": 8, "minute": 58}
